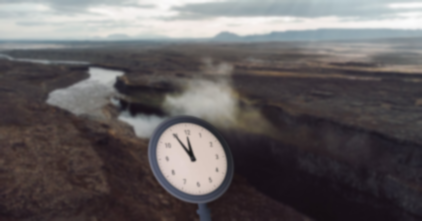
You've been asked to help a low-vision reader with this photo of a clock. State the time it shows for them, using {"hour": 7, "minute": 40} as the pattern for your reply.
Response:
{"hour": 11, "minute": 55}
